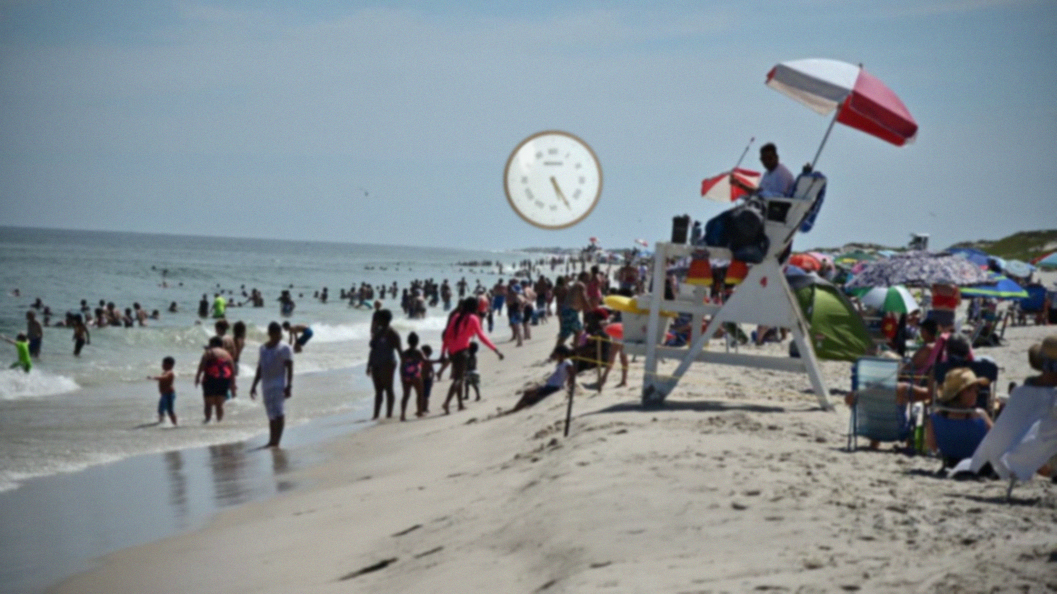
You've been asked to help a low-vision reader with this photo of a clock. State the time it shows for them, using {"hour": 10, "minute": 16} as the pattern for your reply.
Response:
{"hour": 5, "minute": 25}
